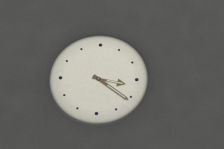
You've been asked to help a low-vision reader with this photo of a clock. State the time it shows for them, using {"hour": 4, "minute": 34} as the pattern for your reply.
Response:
{"hour": 3, "minute": 21}
